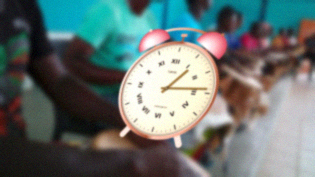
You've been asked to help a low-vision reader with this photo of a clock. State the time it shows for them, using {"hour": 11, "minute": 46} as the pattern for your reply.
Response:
{"hour": 1, "minute": 14}
